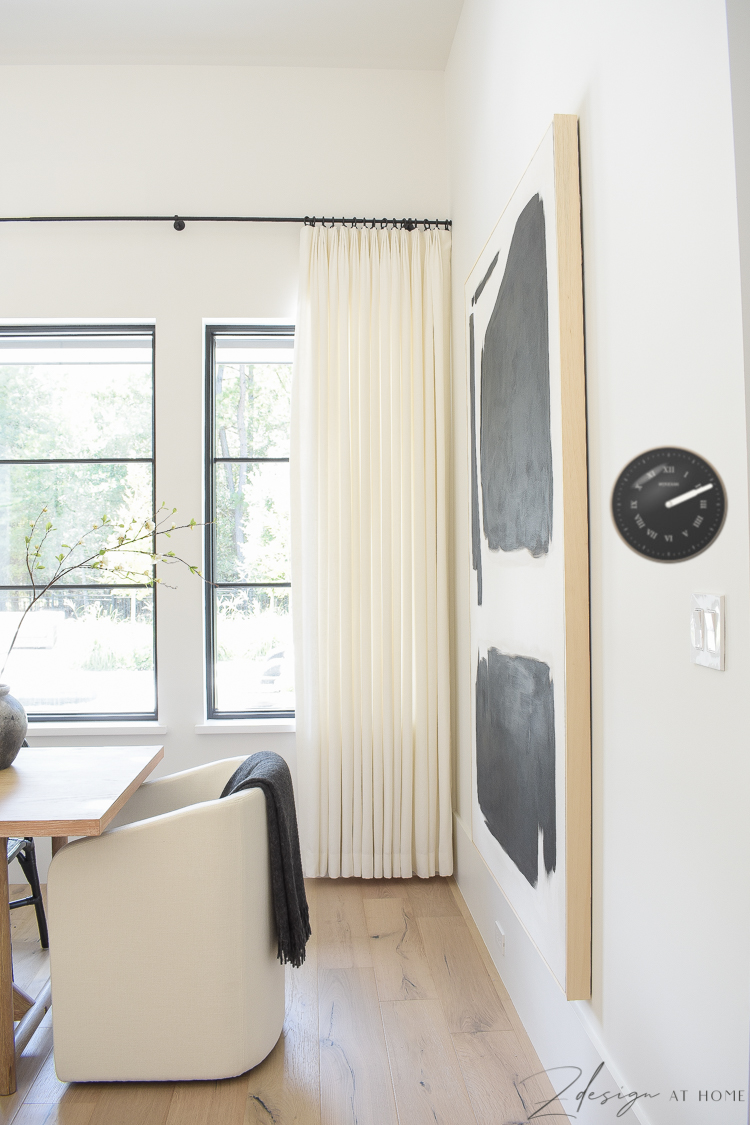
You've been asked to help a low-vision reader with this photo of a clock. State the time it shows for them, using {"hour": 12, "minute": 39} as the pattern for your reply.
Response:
{"hour": 2, "minute": 11}
